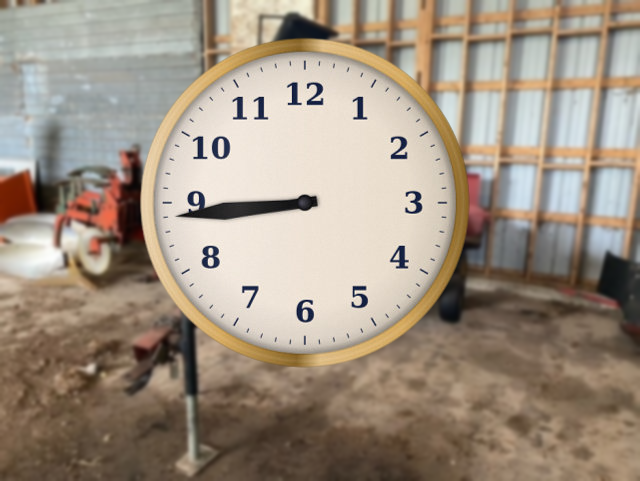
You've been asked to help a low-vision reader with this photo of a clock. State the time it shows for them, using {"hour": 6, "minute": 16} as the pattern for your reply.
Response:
{"hour": 8, "minute": 44}
